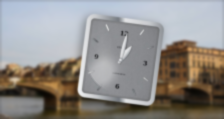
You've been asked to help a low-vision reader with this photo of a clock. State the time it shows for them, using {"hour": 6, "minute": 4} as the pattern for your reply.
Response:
{"hour": 1, "minute": 1}
